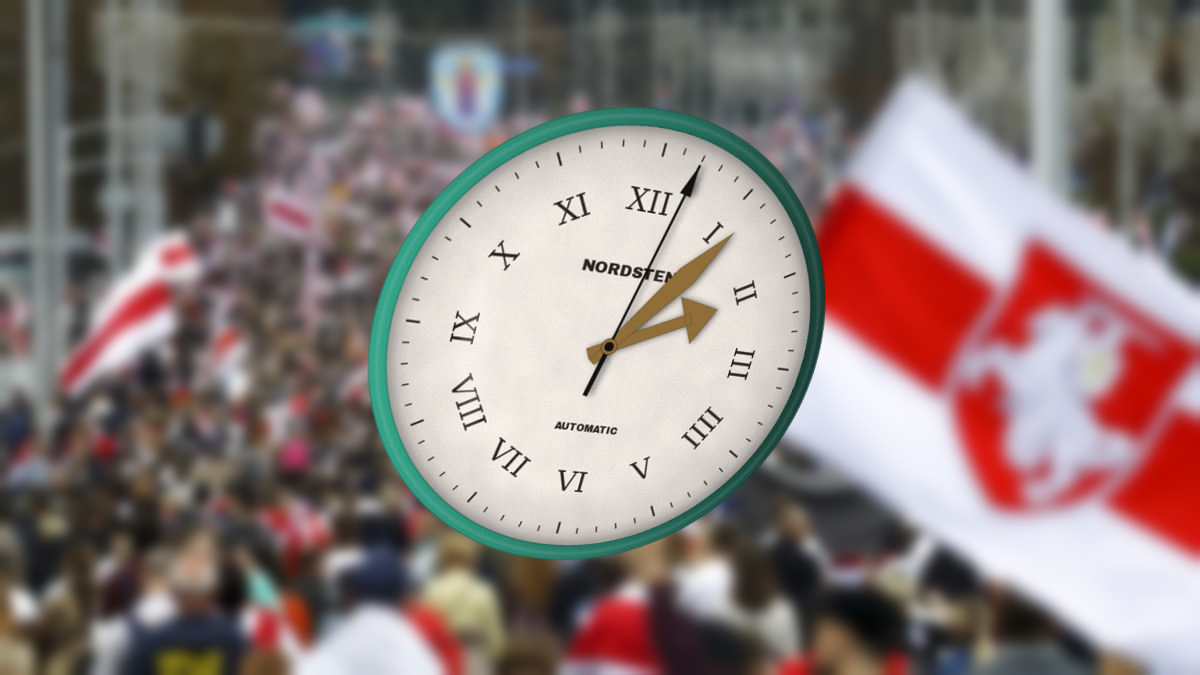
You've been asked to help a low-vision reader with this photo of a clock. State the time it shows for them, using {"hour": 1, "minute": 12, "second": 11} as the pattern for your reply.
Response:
{"hour": 2, "minute": 6, "second": 2}
